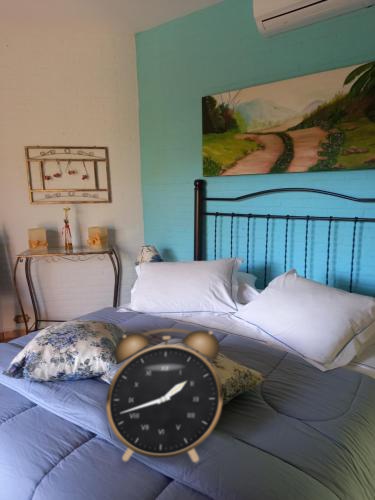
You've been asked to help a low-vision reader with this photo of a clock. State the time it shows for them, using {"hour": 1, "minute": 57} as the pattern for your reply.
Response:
{"hour": 1, "minute": 42}
